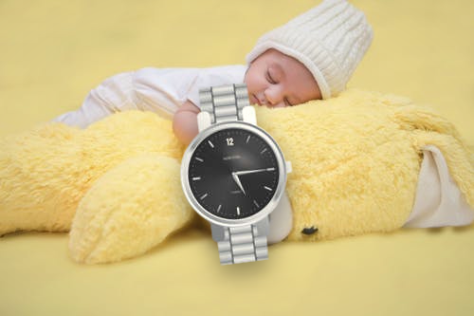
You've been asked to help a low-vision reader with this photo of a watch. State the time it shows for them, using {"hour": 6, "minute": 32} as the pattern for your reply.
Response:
{"hour": 5, "minute": 15}
